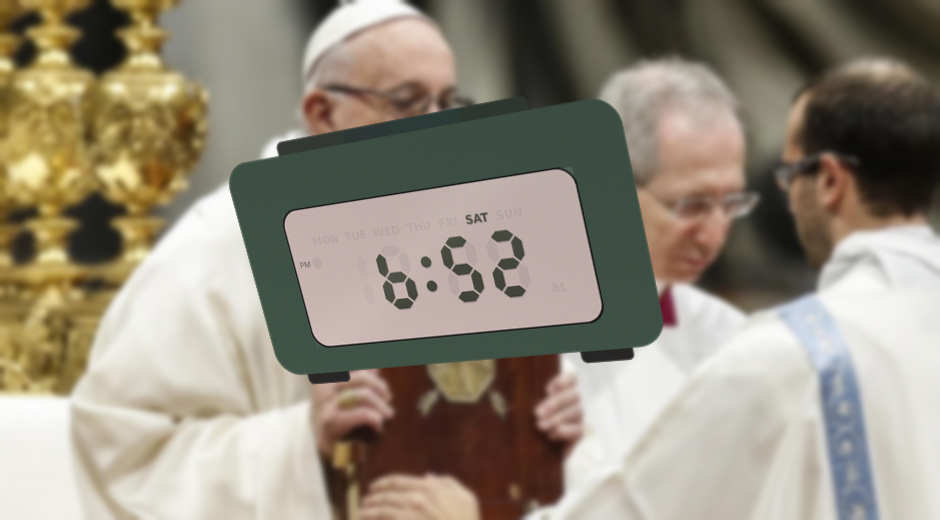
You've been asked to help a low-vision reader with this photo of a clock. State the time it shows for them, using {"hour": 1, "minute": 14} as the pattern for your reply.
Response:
{"hour": 6, "minute": 52}
